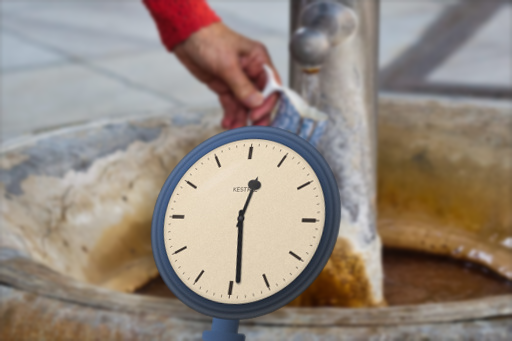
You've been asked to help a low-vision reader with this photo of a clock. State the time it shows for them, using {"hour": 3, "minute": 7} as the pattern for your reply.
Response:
{"hour": 12, "minute": 29}
